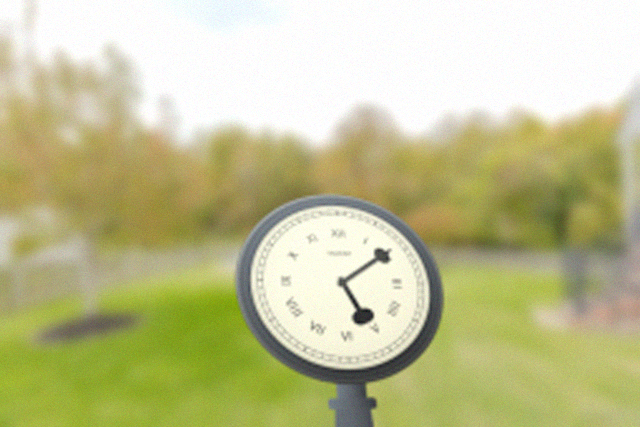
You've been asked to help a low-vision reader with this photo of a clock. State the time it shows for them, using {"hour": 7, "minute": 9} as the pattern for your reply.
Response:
{"hour": 5, "minute": 9}
